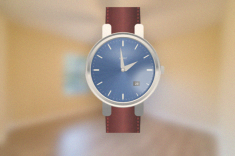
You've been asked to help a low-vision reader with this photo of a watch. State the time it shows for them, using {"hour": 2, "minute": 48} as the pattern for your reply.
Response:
{"hour": 1, "minute": 59}
